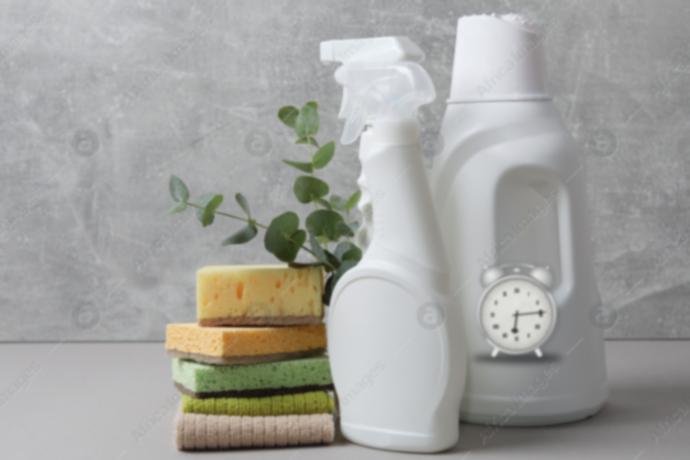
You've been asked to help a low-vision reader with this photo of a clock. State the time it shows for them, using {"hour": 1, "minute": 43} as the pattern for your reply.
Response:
{"hour": 6, "minute": 14}
